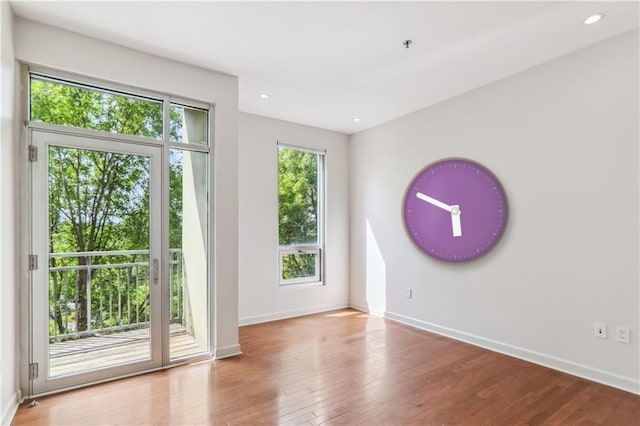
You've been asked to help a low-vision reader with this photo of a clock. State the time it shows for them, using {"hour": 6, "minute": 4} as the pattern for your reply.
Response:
{"hour": 5, "minute": 49}
